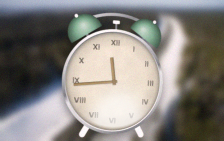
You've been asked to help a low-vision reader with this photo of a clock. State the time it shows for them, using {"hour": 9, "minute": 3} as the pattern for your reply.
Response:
{"hour": 11, "minute": 44}
